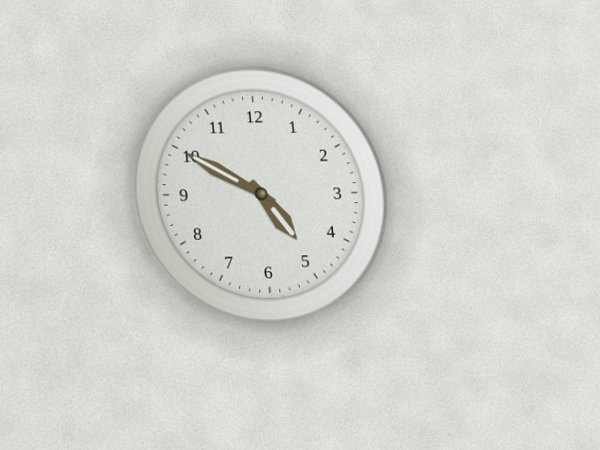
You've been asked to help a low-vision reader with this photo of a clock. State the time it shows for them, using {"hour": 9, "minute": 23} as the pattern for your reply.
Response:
{"hour": 4, "minute": 50}
